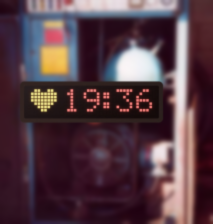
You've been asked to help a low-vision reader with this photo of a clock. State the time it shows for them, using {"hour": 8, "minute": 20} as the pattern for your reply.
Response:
{"hour": 19, "minute": 36}
